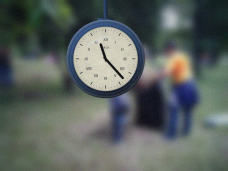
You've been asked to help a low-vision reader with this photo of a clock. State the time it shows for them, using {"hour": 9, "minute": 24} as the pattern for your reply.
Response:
{"hour": 11, "minute": 23}
